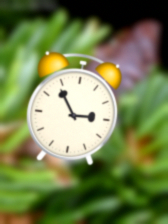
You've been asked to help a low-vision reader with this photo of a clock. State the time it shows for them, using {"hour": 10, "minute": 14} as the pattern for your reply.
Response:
{"hour": 2, "minute": 54}
